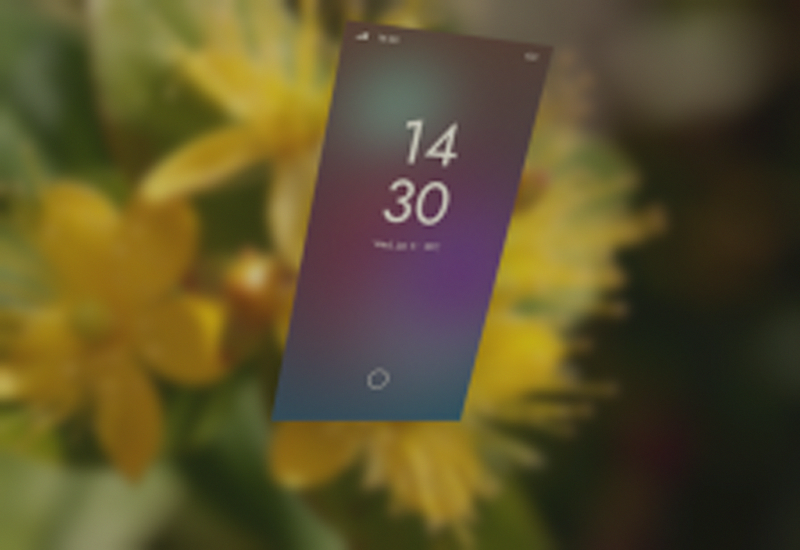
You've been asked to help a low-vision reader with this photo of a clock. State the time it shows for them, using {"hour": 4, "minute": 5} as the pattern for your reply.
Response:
{"hour": 14, "minute": 30}
